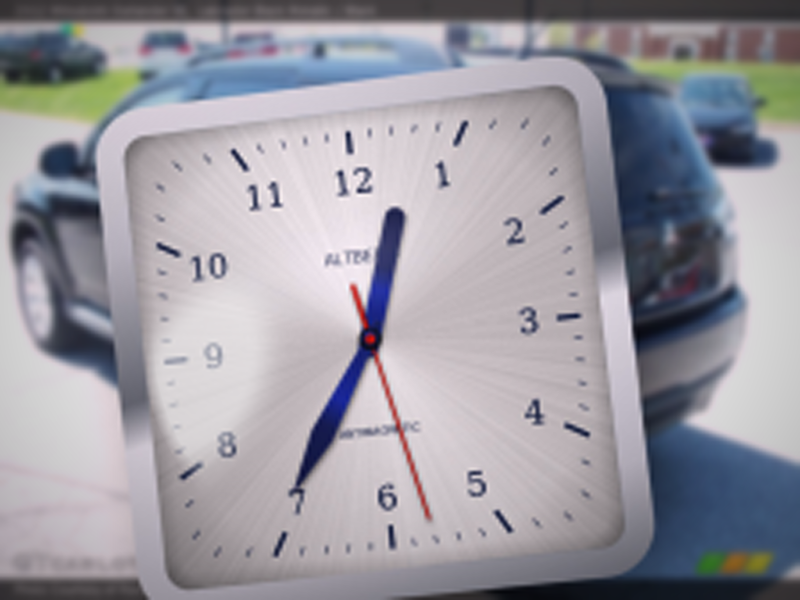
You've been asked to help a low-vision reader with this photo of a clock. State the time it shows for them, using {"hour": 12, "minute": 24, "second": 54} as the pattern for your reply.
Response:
{"hour": 12, "minute": 35, "second": 28}
